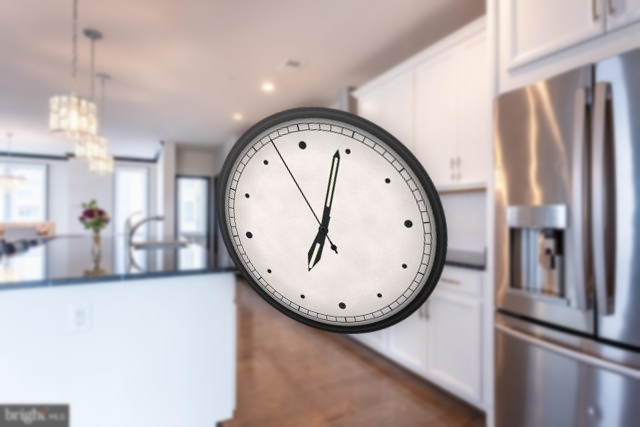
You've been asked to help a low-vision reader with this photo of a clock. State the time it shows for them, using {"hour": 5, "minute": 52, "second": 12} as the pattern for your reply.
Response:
{"hour": 7, "minute": 3, "second": 57}
